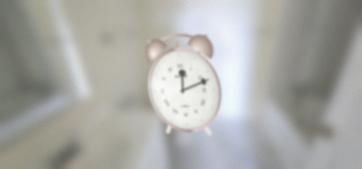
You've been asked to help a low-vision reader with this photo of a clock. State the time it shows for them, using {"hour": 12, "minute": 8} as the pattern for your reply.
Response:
{"hour": 12, "minute": 12}
